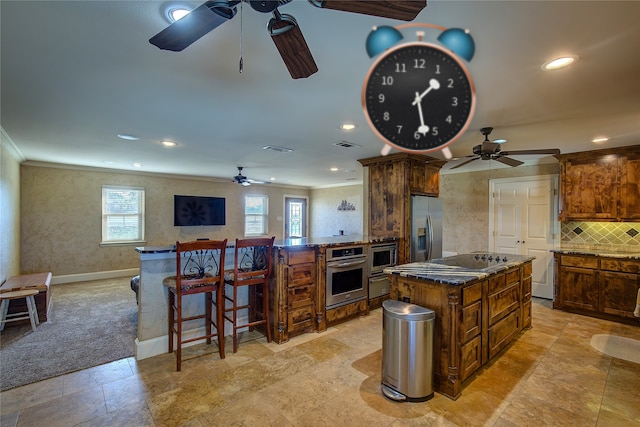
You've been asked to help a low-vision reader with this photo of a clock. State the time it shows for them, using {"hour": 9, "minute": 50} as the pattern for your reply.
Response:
{"hour": 1, "minute": 28}
